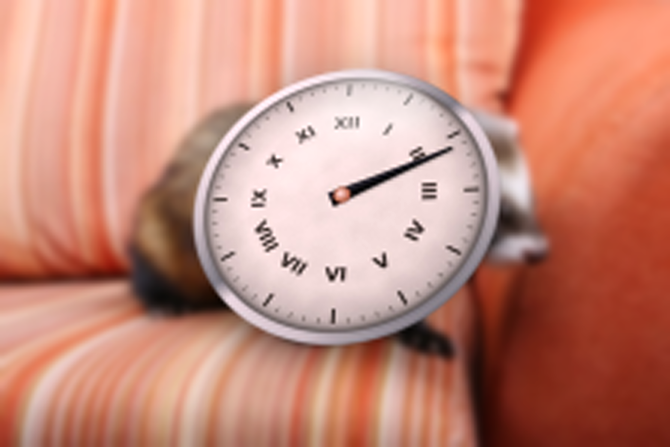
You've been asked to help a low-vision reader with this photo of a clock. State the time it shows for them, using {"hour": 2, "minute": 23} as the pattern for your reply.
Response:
{"hour": 2, "minute": 11}
